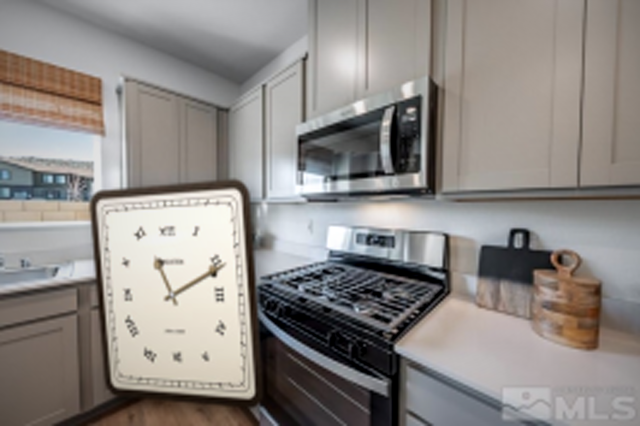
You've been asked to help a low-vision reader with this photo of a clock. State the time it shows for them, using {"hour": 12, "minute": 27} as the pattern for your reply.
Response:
{"hour": 11, "minute": 11}
